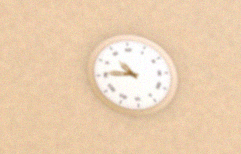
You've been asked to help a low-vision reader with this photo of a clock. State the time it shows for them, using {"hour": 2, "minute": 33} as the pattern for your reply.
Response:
{"hour": 10, "minute": 46}
